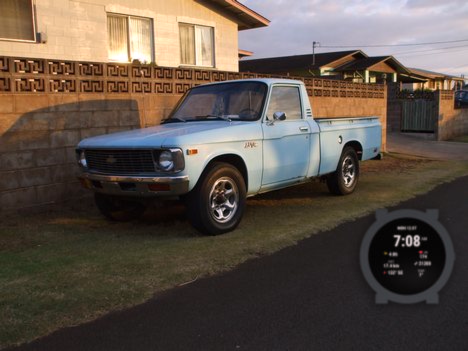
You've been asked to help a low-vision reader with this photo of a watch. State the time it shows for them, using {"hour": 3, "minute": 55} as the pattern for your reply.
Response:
{"hour": 7, "minute": 8}
